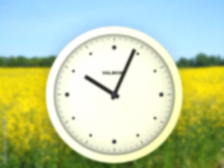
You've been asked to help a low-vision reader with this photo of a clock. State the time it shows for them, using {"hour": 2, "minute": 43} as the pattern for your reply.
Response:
{"hour": 10, "minute": 4}
